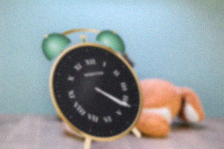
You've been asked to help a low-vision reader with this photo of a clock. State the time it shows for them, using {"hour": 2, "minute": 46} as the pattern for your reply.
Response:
{"hour": 4, "minute": 21}
